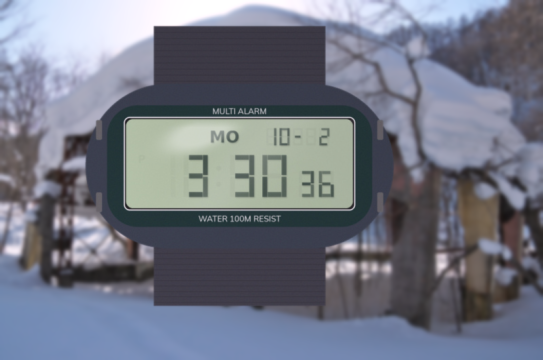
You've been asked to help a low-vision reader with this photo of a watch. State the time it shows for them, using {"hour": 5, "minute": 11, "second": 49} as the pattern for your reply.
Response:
{"hour": 3, "minute": 30, "second": 36}
